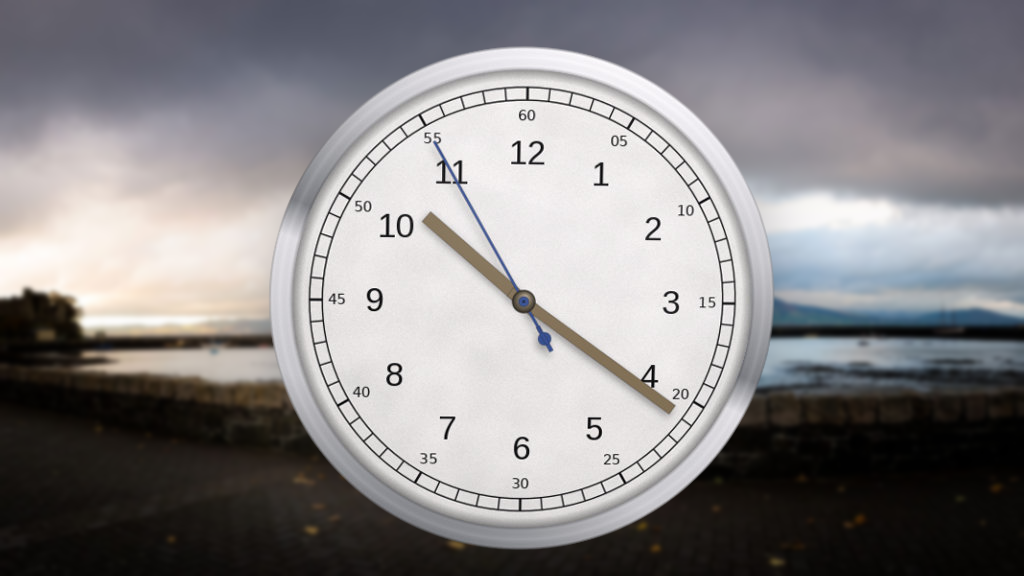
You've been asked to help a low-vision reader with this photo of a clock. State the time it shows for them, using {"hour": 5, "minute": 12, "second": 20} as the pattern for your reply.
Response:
{"hour": 10, "minute": 20, "second": 55}
